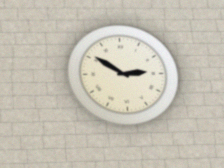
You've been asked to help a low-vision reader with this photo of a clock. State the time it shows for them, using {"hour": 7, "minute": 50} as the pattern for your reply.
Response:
{"hour": 2, "minute": 51}
